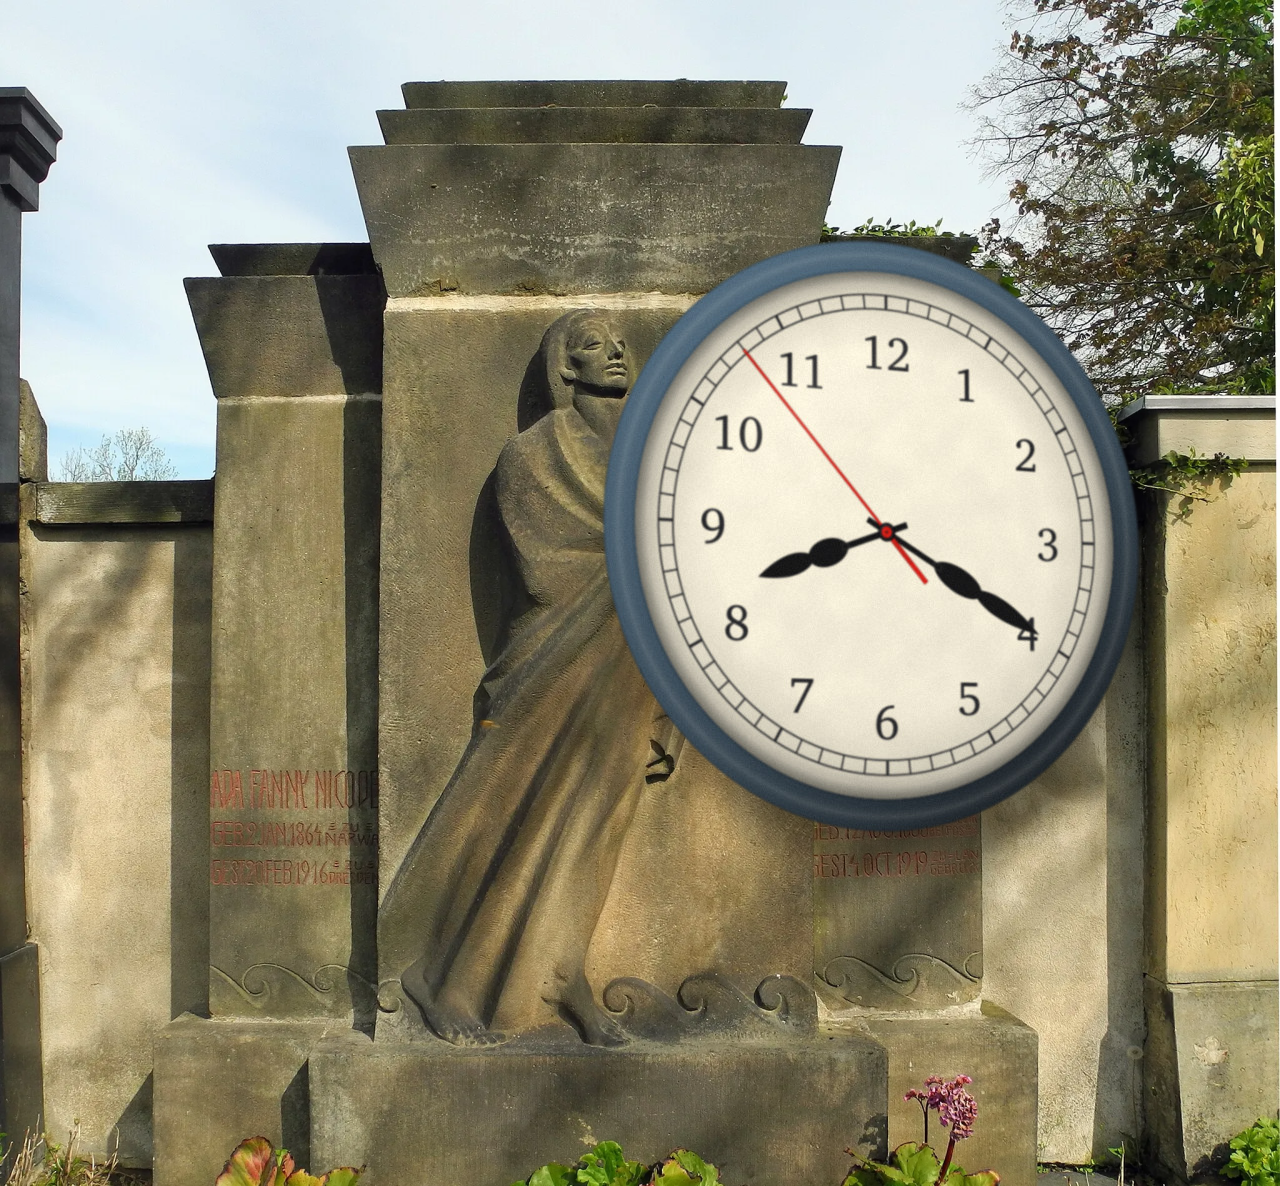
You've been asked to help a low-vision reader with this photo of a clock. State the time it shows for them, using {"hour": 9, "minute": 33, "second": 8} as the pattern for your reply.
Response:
{"hour": 8, "minute": 19, "second": 53}
